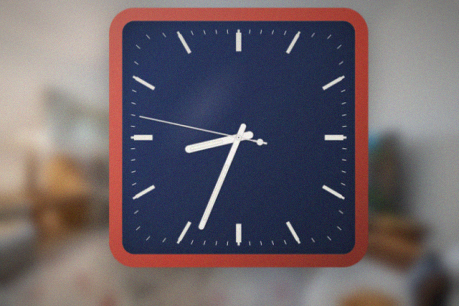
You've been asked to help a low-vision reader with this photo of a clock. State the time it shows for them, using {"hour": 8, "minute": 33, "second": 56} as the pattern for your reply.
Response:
{"hour": 8, "minute": 33, "second": 47}
